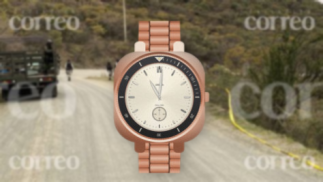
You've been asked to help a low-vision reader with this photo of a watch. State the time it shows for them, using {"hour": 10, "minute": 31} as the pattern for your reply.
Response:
{"hour": 11, "minute": 1}
